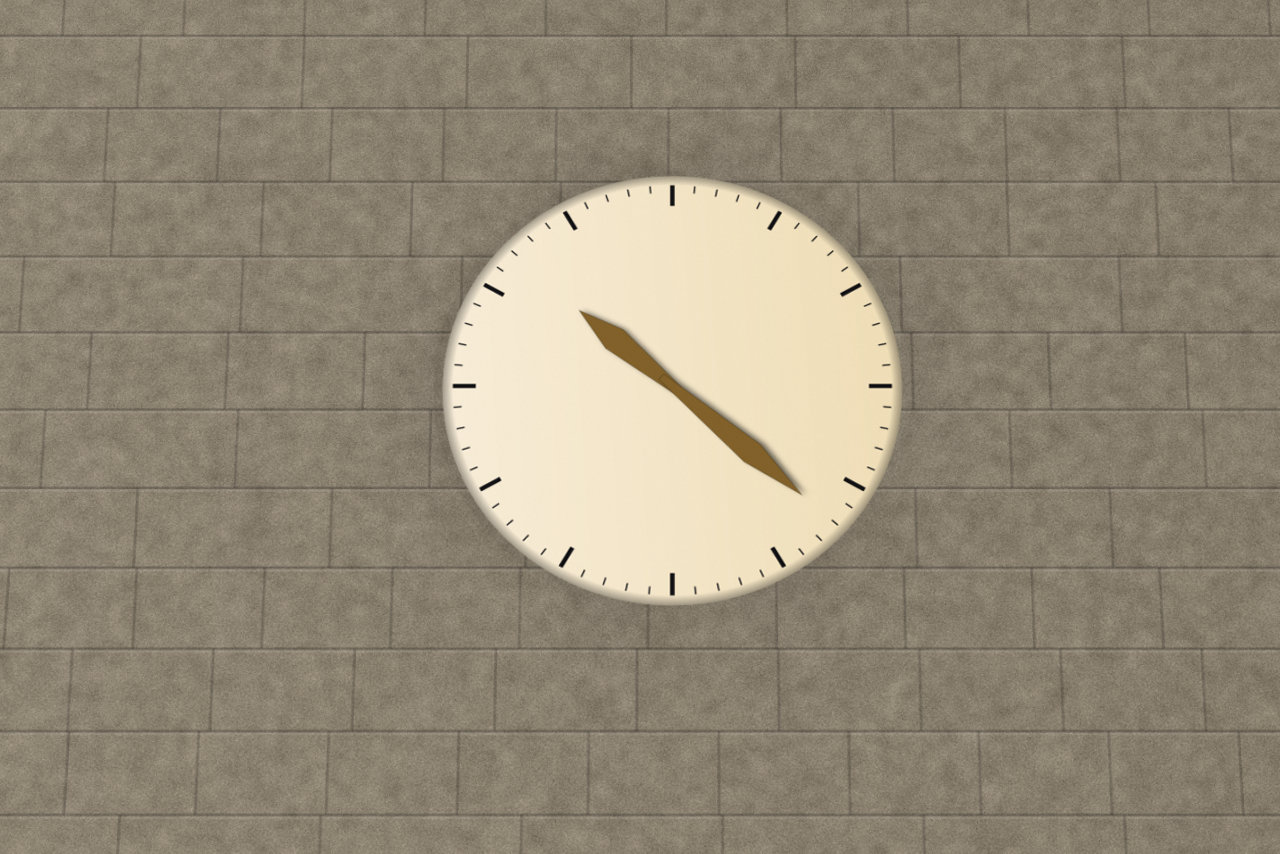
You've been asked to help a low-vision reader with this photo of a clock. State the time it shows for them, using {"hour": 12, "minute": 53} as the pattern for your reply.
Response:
{"hour": 10, "minute": 22}
